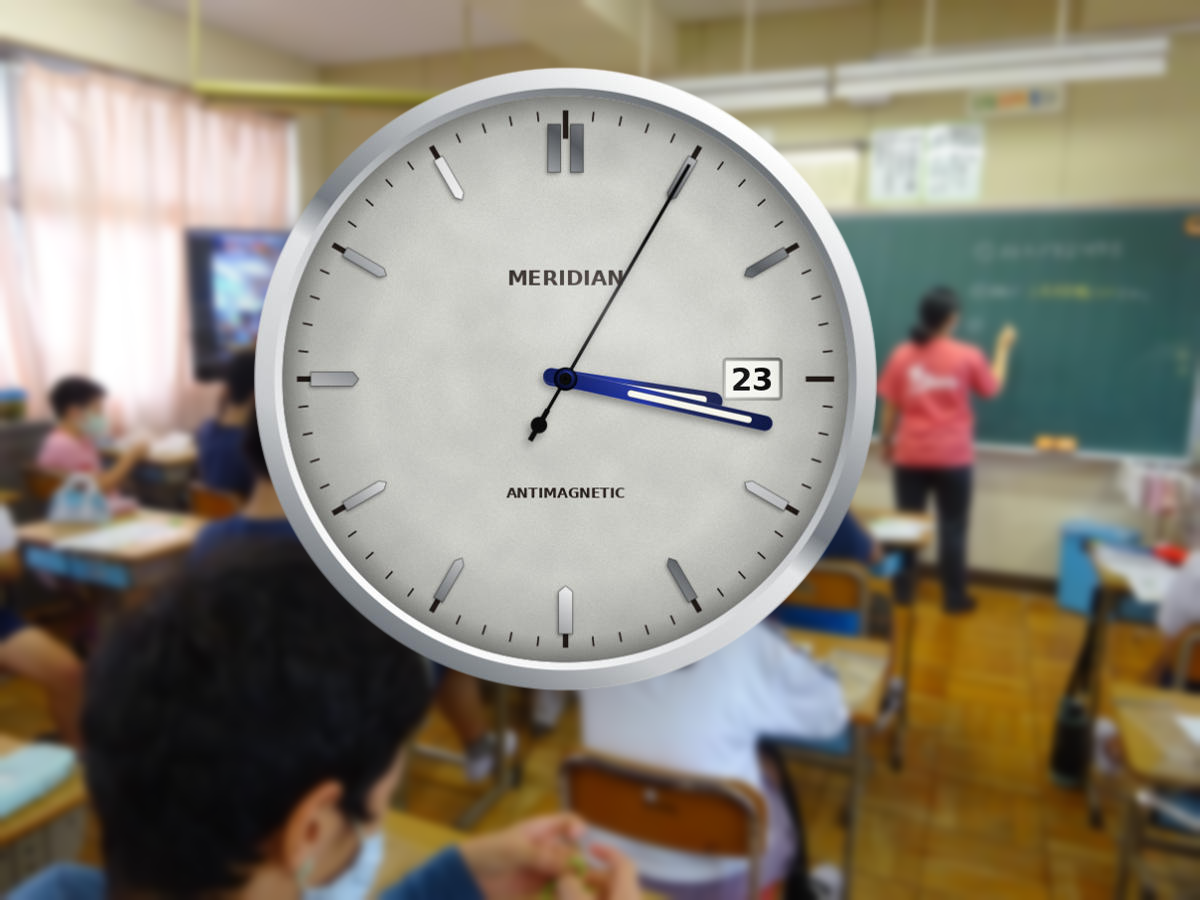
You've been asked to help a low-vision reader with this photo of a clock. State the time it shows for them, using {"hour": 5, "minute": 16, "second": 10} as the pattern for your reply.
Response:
{"hour": 3, "minute": 17, "second": 5}
